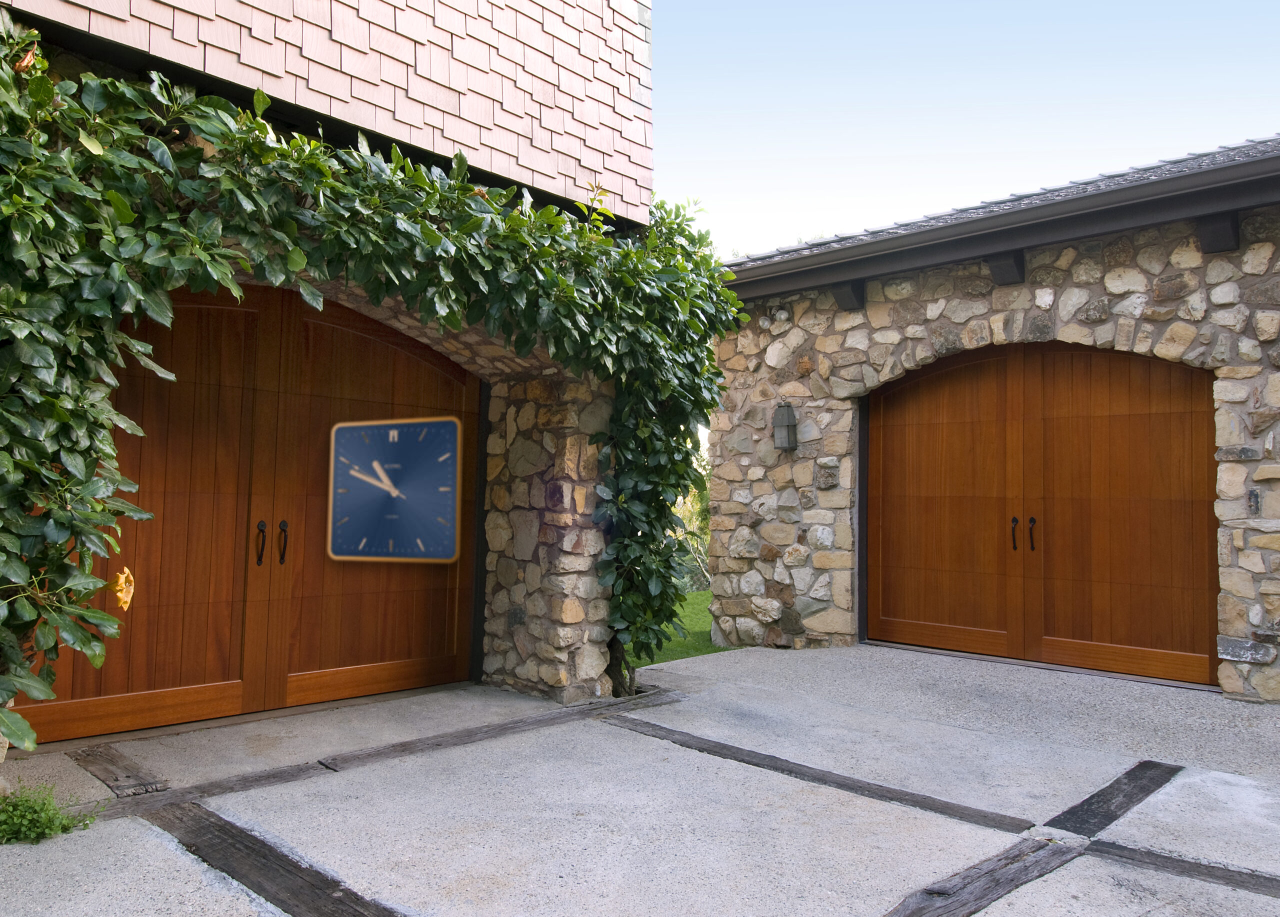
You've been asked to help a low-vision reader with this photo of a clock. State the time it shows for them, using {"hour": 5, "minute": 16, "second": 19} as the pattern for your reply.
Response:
{"hour": 10, "minute": 48, "second": 50}
